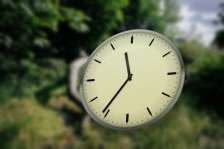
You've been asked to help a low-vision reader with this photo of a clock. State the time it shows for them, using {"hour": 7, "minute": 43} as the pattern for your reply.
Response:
{"hour": 11, "minute": 36}
